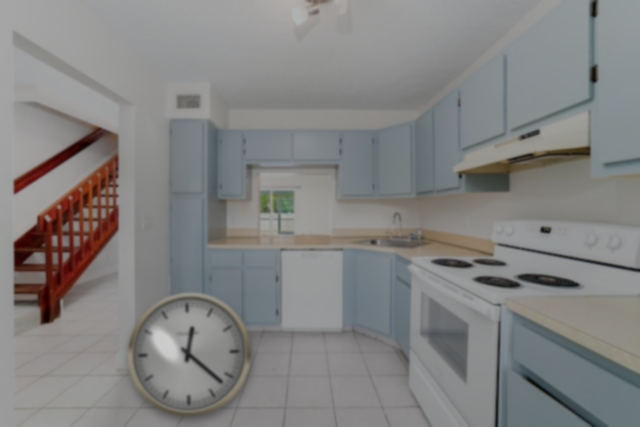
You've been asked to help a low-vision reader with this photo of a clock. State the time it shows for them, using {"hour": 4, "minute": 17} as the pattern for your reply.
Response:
{"hour": 12, "minute": 22}
